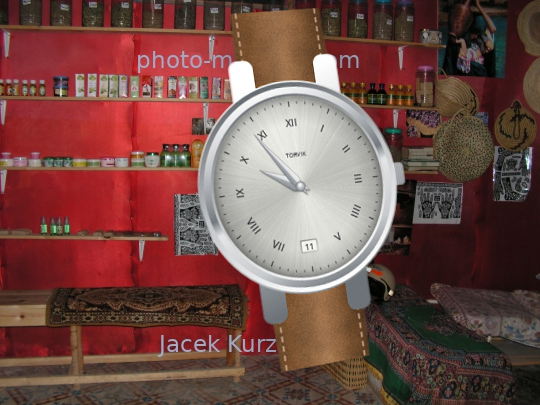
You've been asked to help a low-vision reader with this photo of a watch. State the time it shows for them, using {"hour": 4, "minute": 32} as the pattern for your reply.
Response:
{"hour": 9, "minute": 54}
